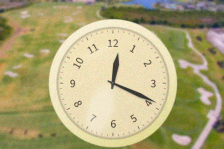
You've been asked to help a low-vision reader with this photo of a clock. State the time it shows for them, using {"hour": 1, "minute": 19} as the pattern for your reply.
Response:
{"hour": 12, "minute": 19}
